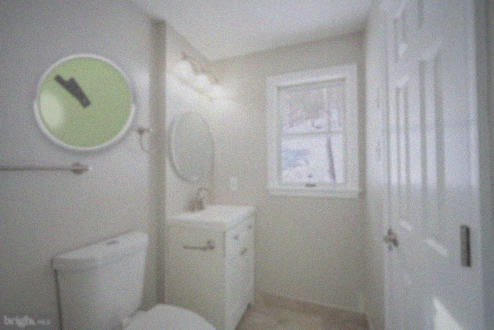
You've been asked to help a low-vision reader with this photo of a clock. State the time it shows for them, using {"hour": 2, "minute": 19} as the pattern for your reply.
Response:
{"hour": 10, "minute": 52}
